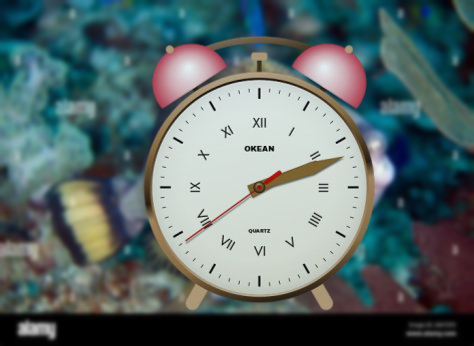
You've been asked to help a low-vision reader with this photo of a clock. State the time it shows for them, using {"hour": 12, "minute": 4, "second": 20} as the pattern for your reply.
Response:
{"hour": 2, "minute": 11, "second": 39}
